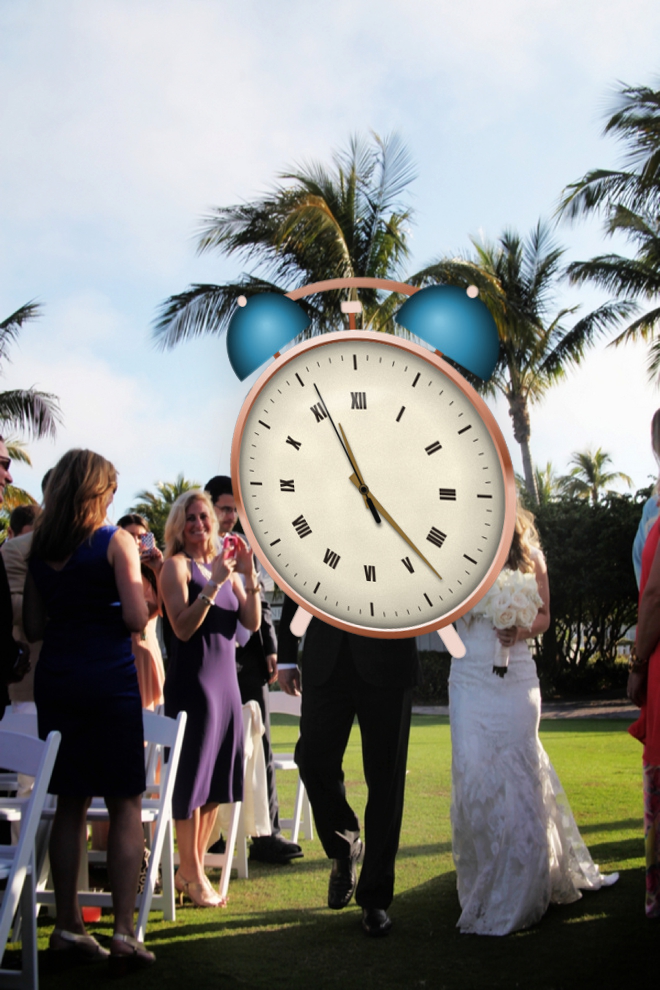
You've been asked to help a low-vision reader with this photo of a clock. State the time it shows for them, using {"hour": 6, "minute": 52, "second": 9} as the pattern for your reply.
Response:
{"hour": 11, "minute": 22, "second": 56}
